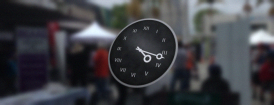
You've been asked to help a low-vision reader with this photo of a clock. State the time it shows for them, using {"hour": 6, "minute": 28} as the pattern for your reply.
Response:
{"hour": 4, "minute": 17}
